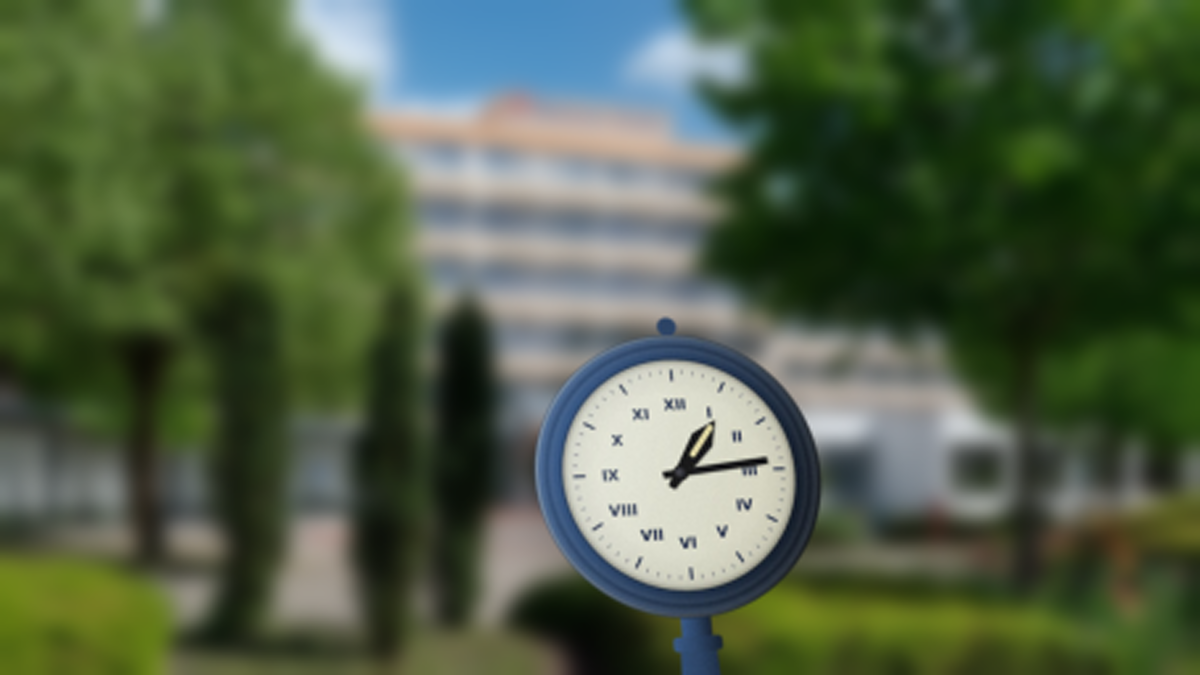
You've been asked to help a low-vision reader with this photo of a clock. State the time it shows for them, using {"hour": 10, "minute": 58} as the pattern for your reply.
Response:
{"hour": 1, "minute": 14}
